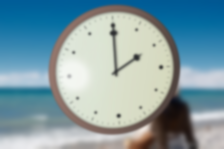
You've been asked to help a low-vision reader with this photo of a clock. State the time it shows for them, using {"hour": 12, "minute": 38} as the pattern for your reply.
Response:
{"hour": 2, "minute": 0}
